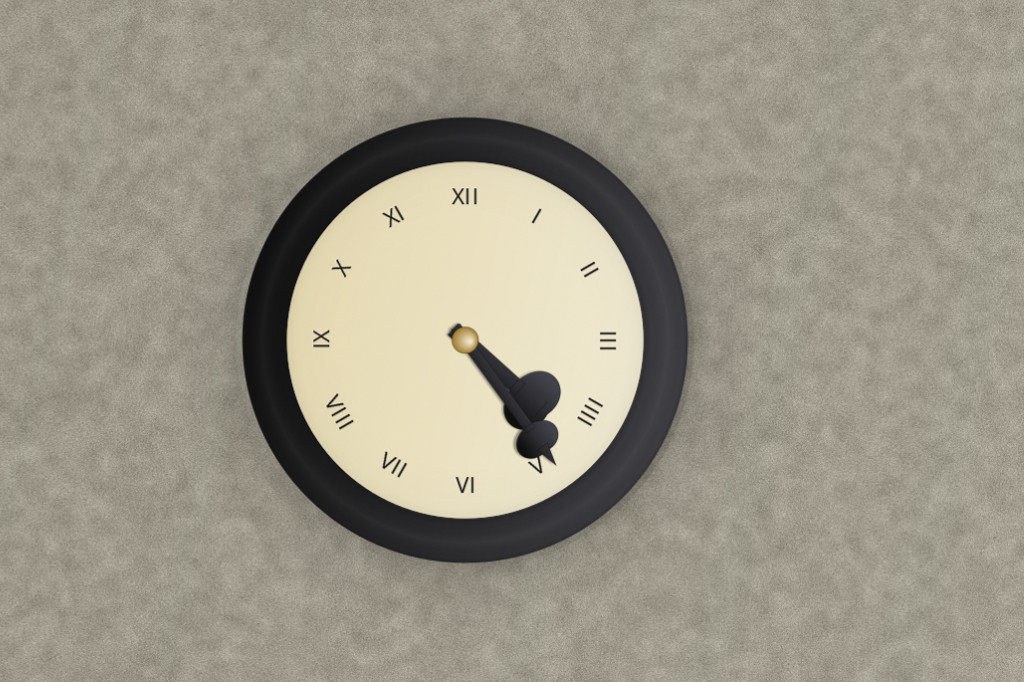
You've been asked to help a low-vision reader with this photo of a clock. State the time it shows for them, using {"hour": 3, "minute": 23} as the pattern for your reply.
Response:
{"hour": 4, "minute": 24}
